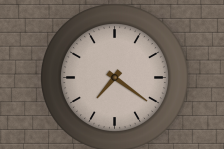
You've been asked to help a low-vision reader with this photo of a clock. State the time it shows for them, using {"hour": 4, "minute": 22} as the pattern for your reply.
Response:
{"hour": 7, "minute": 21}
